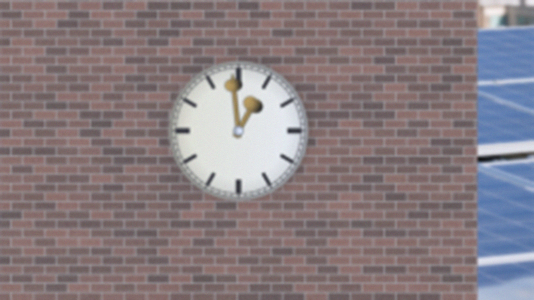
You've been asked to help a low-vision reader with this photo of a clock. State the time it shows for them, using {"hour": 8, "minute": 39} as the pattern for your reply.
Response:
{"hour": 12, "minute": 59}
